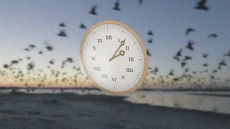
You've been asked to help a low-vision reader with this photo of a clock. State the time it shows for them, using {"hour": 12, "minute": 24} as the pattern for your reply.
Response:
{"hour": 2, "minute": 7}
